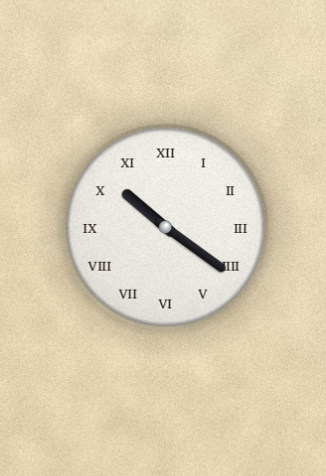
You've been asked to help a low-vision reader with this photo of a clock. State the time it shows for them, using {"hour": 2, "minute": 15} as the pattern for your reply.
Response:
{"hour": 10, "minute": 21}
